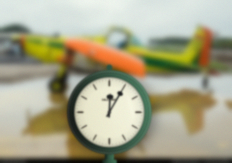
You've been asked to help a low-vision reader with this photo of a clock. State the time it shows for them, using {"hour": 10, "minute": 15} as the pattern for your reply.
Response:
{"hour": 12, "minute": 5}
